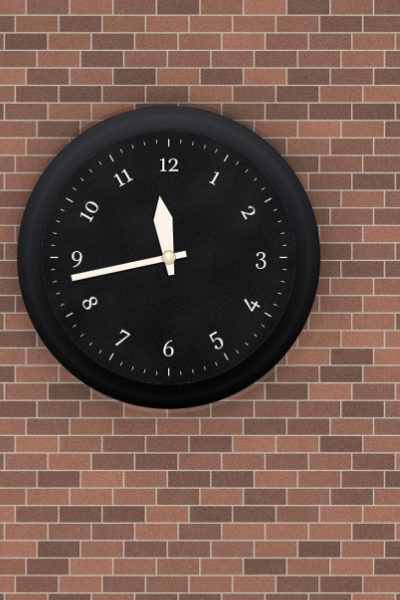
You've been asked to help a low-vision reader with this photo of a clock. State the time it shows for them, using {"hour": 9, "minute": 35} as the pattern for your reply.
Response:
{"hour": 11, "minute": 43}
